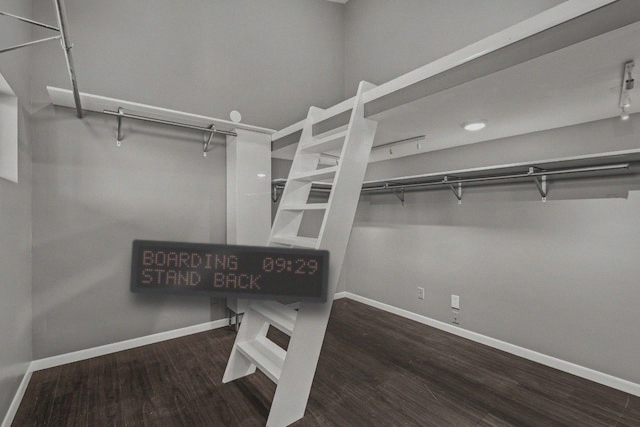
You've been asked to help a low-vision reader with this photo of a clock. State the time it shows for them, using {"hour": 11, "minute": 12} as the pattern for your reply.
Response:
{"hour": 9, "minute": 29}
